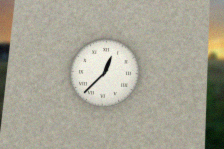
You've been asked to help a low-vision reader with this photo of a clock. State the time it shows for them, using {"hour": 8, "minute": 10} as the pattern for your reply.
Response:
{"hour": 12, "minute": 37}
